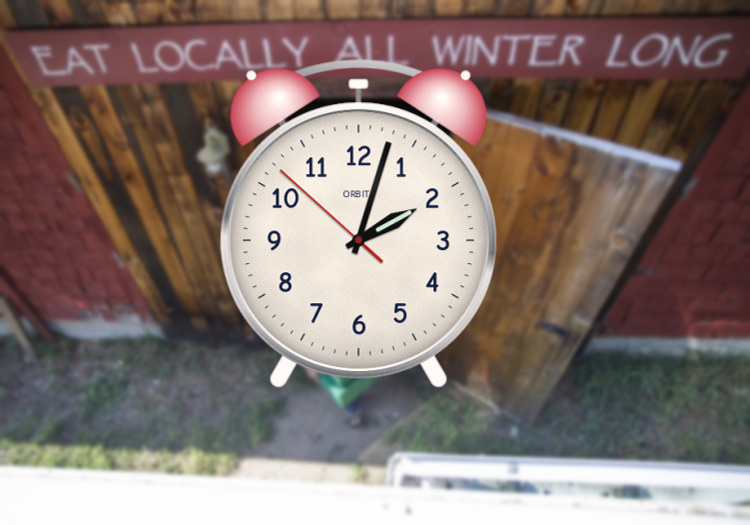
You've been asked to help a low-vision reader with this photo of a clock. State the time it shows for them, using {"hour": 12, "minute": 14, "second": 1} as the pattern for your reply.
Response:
{"hour": 2, "minute": 2, "second": 52}
